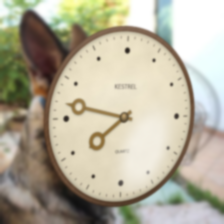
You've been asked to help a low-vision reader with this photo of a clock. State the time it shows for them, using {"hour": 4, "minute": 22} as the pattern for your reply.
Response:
{"hour": 7, "minute": 47}
